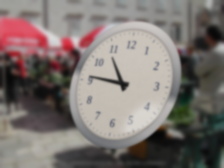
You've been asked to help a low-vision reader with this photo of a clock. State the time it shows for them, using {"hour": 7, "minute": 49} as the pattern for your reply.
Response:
{"hour": 10, "minute": 46}
